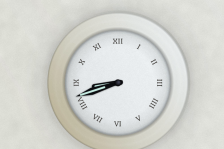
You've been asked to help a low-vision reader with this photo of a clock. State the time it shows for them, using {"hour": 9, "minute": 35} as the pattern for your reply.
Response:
{"hour": 8, "minute": 42}
